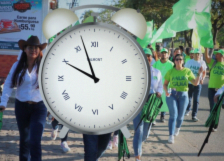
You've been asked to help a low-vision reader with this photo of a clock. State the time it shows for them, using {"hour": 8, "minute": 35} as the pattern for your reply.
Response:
{"hour": 9, "minute": 57}
